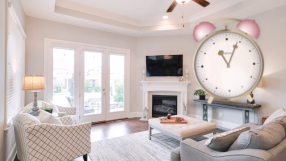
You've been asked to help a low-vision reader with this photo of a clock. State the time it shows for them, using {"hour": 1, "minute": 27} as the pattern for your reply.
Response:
{"hour": 11, "minute": 4}
